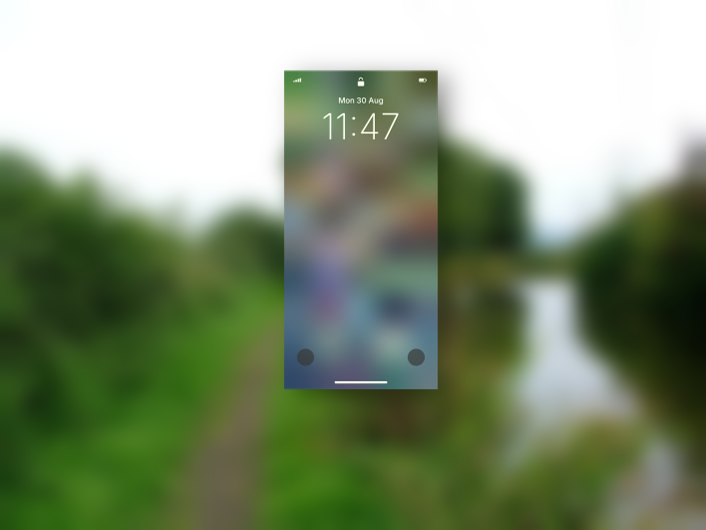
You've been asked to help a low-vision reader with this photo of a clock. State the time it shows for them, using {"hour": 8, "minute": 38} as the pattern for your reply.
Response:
{"hour": 11, "minute": 47}
